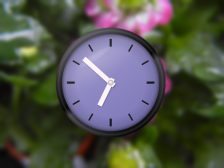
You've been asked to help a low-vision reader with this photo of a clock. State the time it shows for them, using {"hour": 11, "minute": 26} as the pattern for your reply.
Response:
{"hour": 6, "minute": 52}
